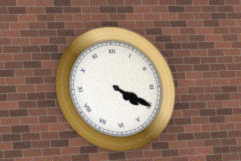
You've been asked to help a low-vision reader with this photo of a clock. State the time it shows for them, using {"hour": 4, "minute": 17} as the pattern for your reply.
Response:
{"hour": 4, "minute": 20}
